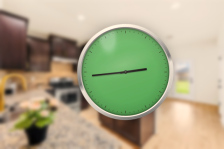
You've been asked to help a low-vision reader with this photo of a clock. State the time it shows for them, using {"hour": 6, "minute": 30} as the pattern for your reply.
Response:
{"hour": 2, "minute": 44}
